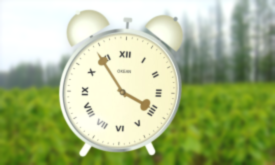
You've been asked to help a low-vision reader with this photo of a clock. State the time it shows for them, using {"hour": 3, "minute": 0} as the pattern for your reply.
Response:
{"hour": 3, "minute": 54}
